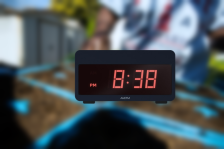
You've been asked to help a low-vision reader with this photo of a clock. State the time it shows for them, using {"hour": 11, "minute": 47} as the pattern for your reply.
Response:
{"hour": 8, "minute": 38}
